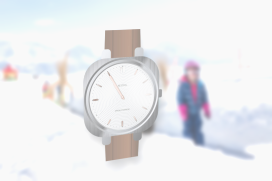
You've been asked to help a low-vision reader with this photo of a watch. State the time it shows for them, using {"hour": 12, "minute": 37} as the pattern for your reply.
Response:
{"hour": 10, "minute": 55}
